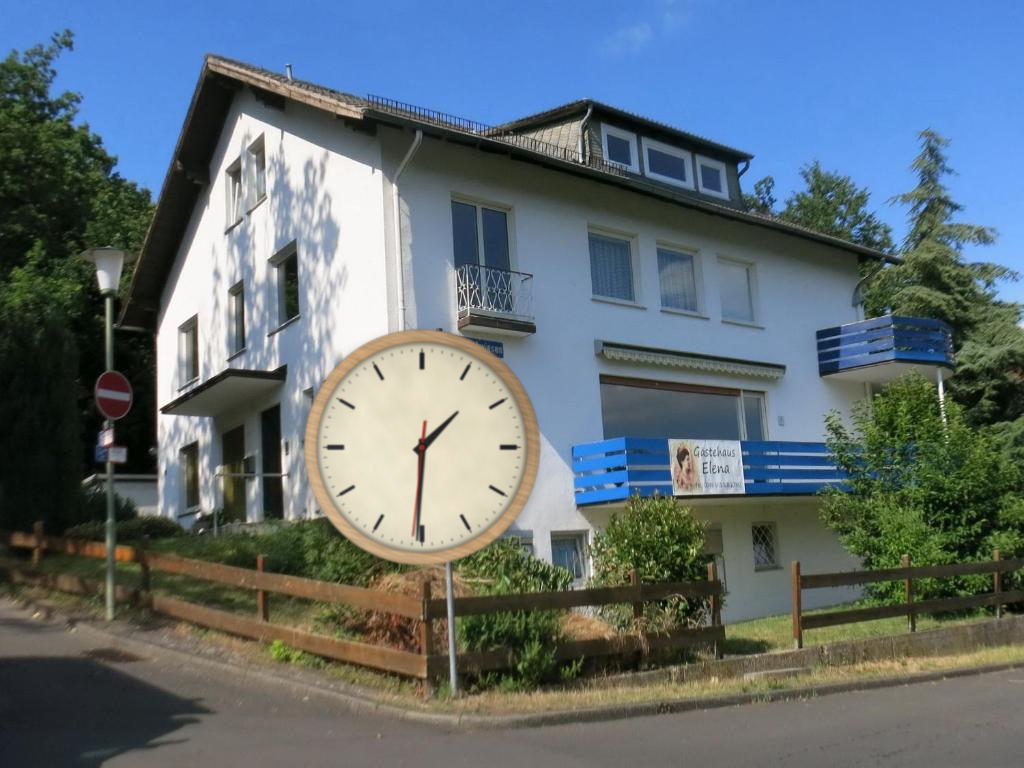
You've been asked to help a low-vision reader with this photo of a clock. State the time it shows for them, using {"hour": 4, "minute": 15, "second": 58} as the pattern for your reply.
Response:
{"hour": 1, "minute": 30, "second": 31}
